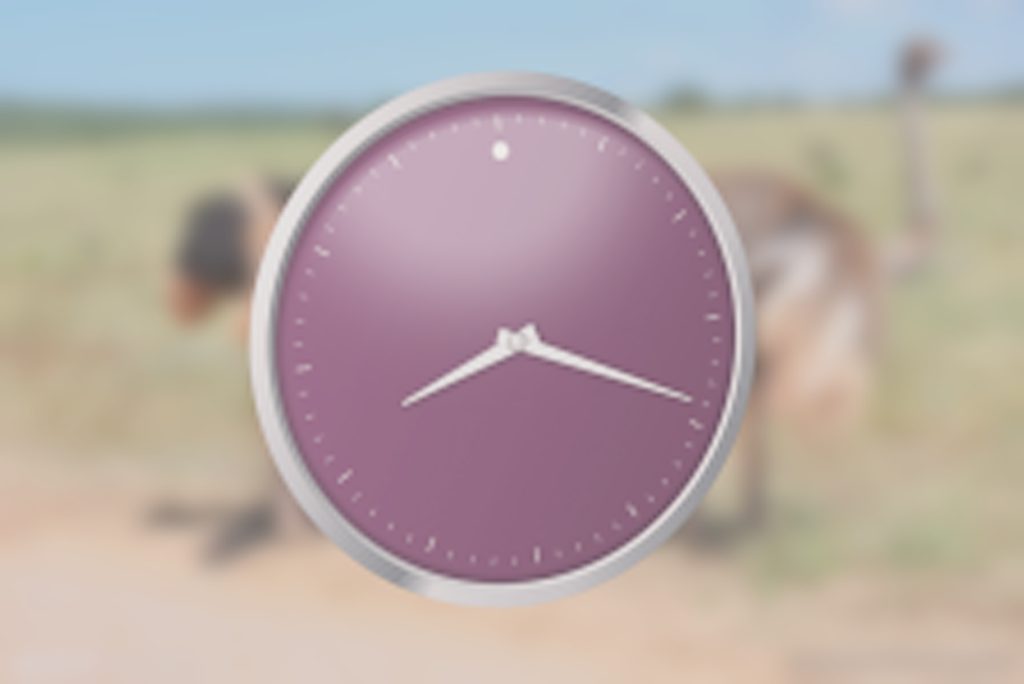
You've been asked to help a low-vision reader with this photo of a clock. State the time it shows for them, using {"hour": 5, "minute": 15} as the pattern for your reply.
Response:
{"hour": 8, "minute": 19}
